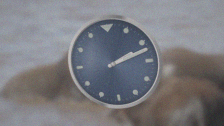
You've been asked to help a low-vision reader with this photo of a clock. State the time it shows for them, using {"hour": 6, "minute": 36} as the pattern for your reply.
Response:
{"hour": 2, "minute": 12}
